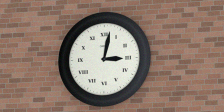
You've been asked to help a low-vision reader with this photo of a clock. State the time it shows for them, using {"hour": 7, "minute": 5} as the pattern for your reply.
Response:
{"hour": 3, "minute": 2}
